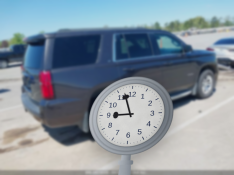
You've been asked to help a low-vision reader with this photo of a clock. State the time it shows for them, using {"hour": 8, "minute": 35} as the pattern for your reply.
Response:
{"hour": 8, "minute": 57}
